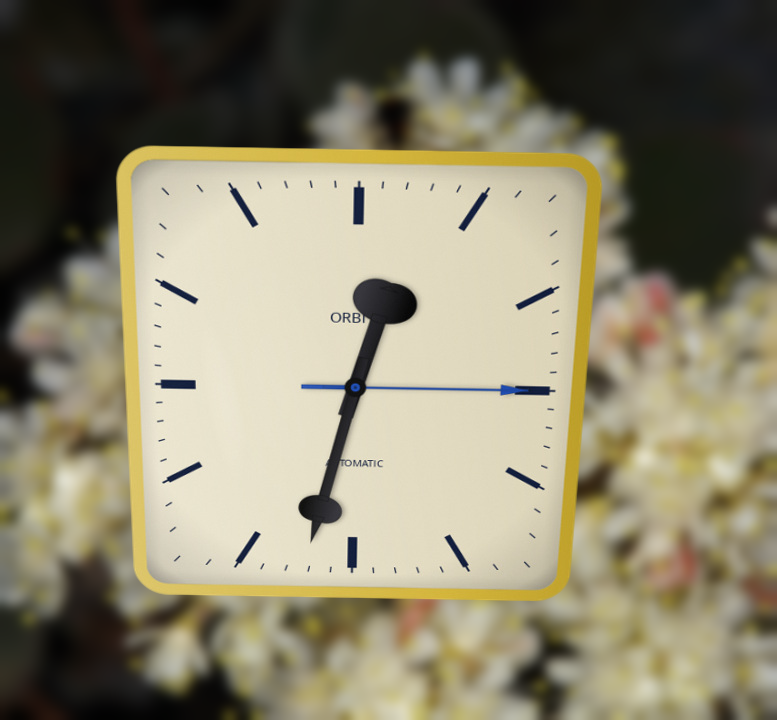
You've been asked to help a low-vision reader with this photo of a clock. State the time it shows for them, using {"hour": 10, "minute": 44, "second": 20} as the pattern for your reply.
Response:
{"hour": 12, "minute": 32, "second": 15}
